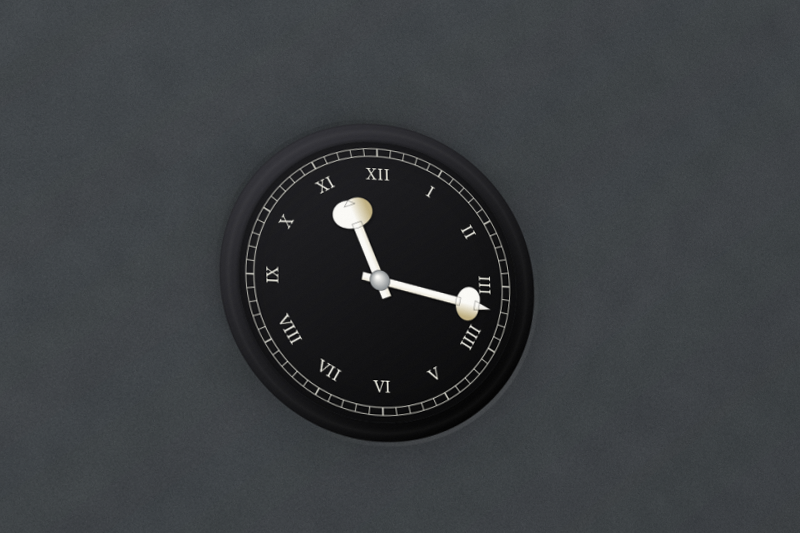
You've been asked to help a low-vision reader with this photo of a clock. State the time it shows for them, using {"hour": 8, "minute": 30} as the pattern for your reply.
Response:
{"hour": 11, "minute": 17}
